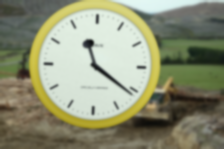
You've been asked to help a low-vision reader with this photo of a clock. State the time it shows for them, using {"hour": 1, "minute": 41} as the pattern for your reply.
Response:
{"hour": 11, "minute": 21}
